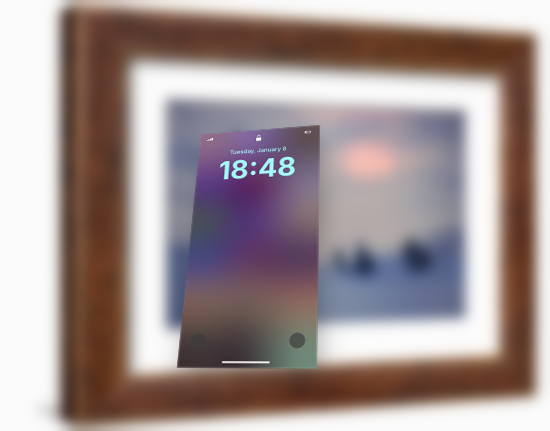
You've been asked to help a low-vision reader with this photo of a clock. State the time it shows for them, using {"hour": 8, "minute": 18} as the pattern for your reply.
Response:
{"hour": 18, "minute": 48}
